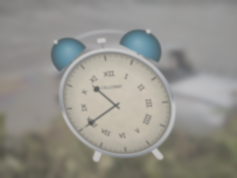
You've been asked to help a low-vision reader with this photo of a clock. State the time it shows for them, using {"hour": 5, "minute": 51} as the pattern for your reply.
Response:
{"hour": 10, "minute": 40}
